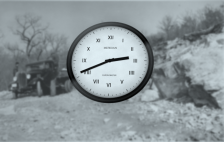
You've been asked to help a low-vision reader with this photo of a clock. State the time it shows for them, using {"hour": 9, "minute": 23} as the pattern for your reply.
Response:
{"hour": 2, "minute": 41}
